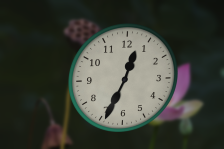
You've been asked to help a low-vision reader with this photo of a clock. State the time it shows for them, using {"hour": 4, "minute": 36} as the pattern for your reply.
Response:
{"hour": 12, "minute": 34}
